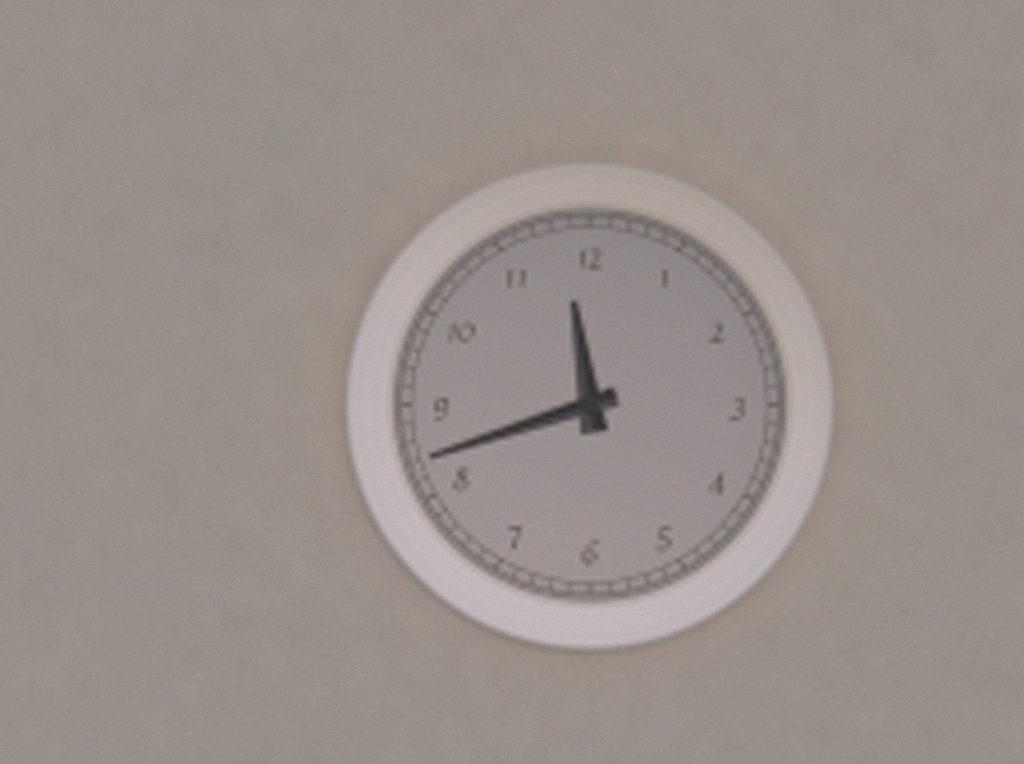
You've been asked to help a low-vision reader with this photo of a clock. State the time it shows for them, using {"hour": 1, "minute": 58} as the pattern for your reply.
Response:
{"hour": 11, "minute": 42}
